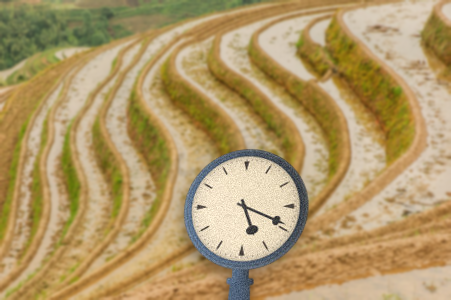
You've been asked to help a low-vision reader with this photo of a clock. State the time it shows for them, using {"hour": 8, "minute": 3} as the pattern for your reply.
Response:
{"hour": 5, "minute": 19}
